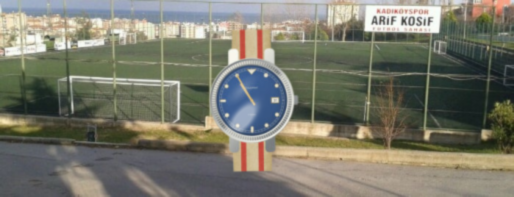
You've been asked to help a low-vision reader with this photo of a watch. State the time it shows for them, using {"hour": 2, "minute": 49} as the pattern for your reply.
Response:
{"hour": 10, "minute": 55}
